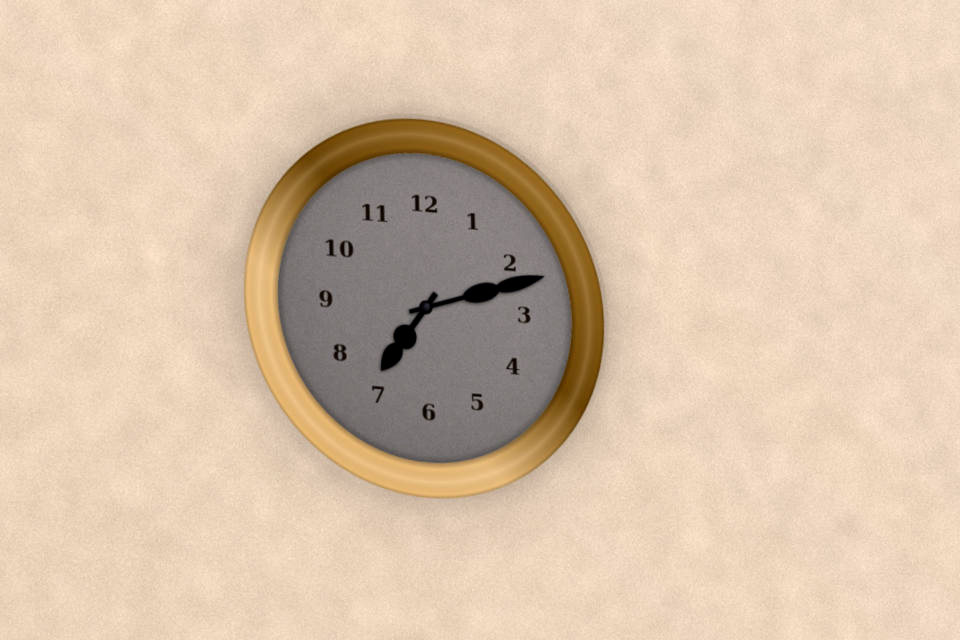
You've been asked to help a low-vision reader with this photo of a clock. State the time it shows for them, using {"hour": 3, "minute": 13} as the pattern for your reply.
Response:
{"hour": 7, "minute": 12}
